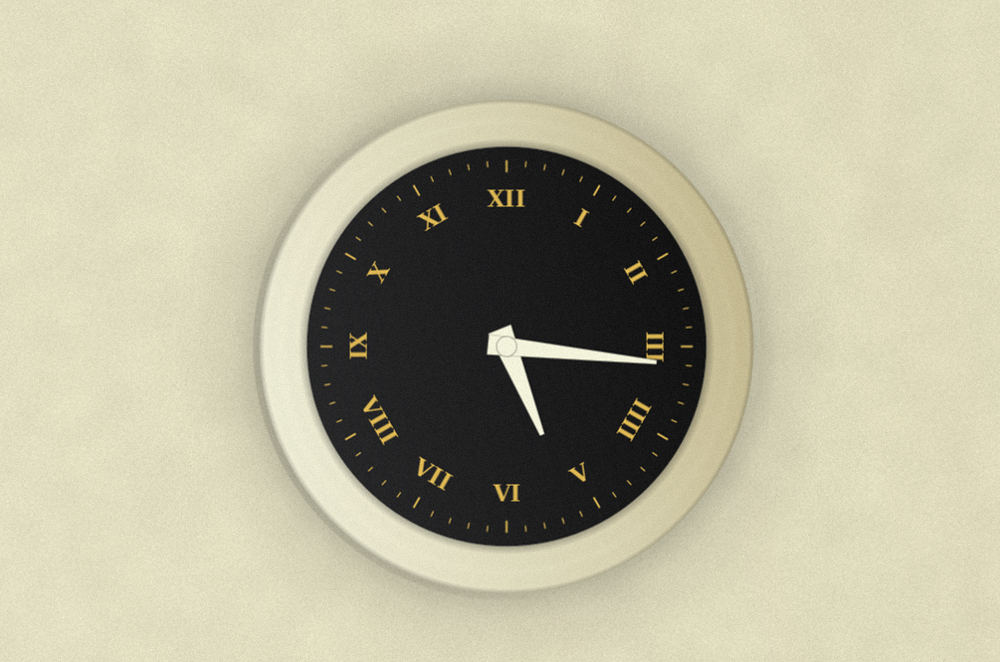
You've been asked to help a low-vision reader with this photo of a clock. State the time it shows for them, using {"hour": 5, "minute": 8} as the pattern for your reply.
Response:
{"hour": 5, "minute": 16}
